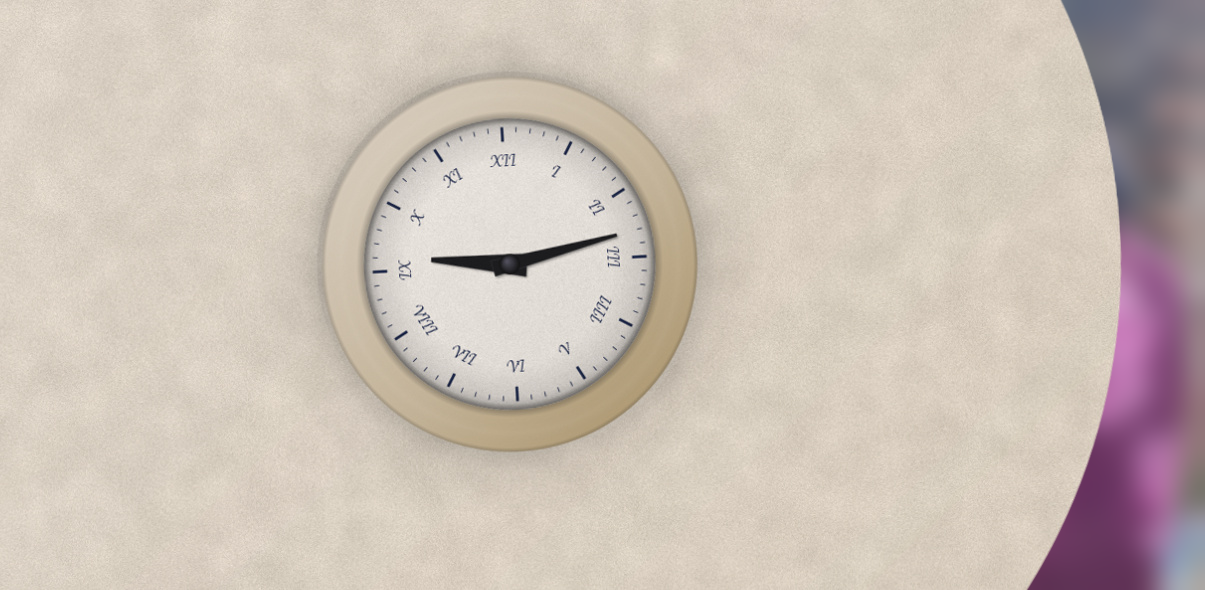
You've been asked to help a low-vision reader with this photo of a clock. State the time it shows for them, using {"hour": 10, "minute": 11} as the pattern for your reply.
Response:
{"hour": 9, "minute": 13}
